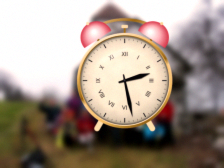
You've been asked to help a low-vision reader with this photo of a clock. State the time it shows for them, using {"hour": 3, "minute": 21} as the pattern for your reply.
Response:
{"hour": 2, "minute": 28}
